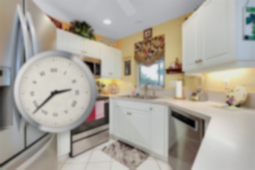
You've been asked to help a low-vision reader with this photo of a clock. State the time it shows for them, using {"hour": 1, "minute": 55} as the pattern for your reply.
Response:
{"hour": 2, "minute": 38}
